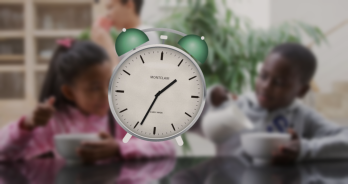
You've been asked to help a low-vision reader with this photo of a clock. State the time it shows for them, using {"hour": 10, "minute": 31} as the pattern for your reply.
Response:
{"hour": 1, "minute": 34}
